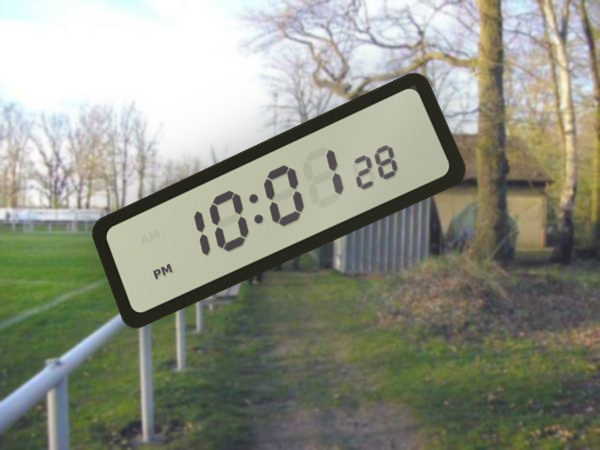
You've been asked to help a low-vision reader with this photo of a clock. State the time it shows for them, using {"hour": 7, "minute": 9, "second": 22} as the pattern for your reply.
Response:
{"hour": 10, "minute": 1, "second": 28}
